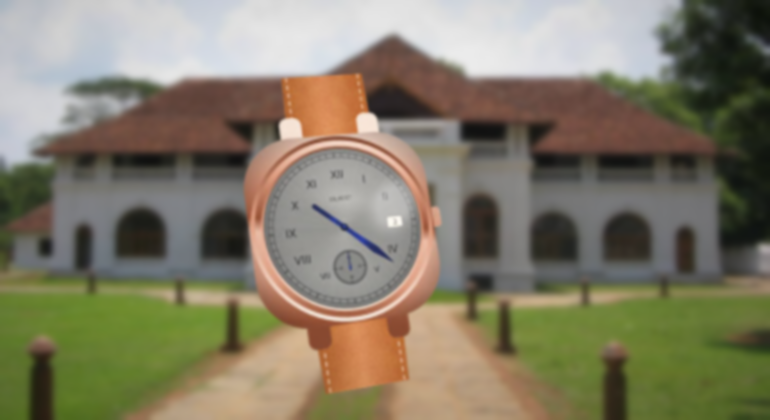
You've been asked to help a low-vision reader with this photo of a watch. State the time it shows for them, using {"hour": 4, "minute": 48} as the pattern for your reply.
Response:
{"hour": 10, "minute": 22}
